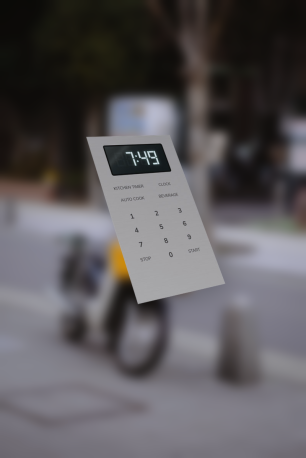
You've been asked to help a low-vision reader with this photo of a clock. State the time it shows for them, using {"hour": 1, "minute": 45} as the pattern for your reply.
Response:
{"hour": 7, "minute": 49}
